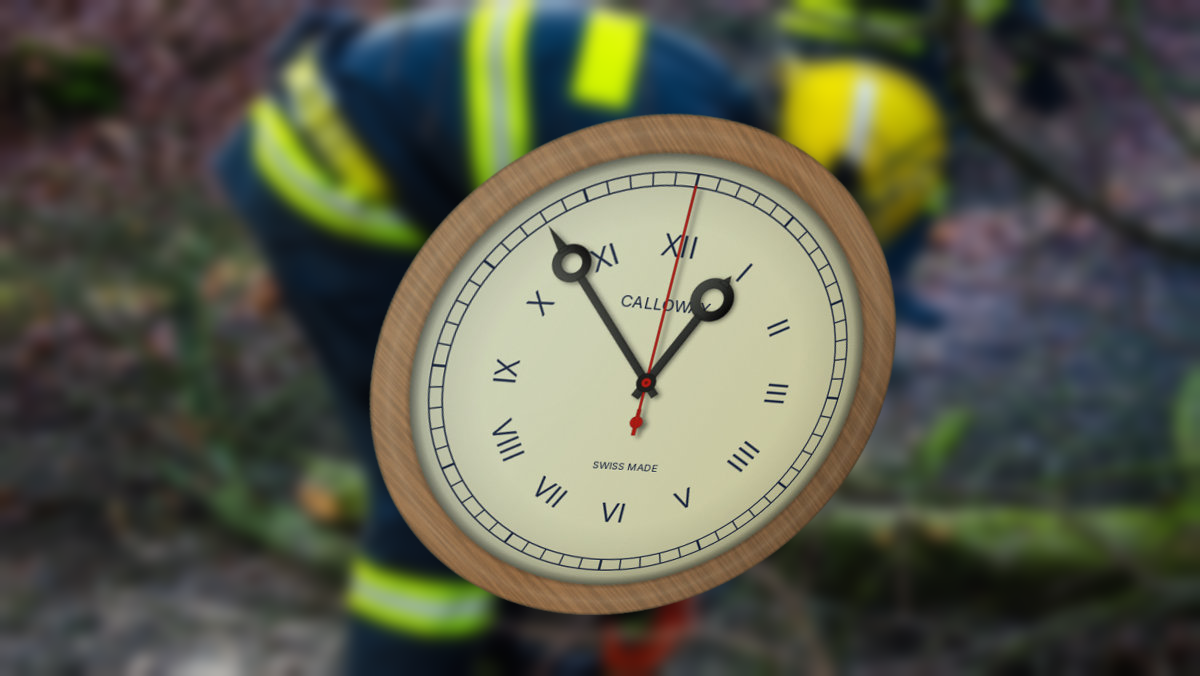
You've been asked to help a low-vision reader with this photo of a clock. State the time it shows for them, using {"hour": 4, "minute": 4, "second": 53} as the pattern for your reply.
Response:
{"hour": 12, "minute": 53, "second": 0}
